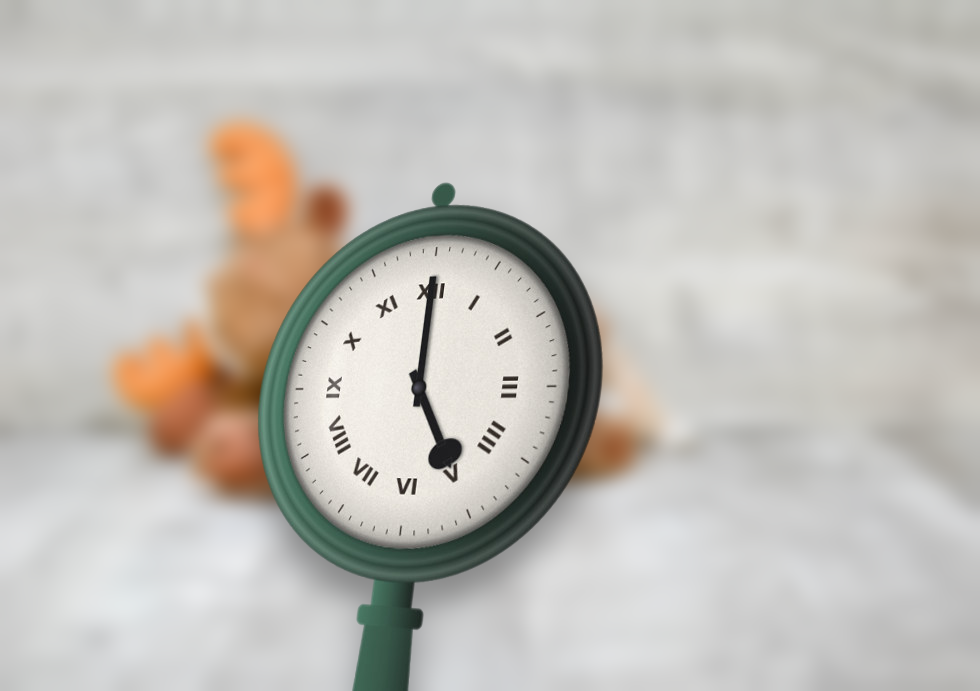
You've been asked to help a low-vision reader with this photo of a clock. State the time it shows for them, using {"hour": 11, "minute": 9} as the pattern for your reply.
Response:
{"hour": 5, "minute": 0}
